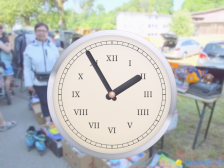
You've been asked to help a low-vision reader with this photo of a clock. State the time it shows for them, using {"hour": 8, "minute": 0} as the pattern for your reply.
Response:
{"hour": 1, "minute": 55}
